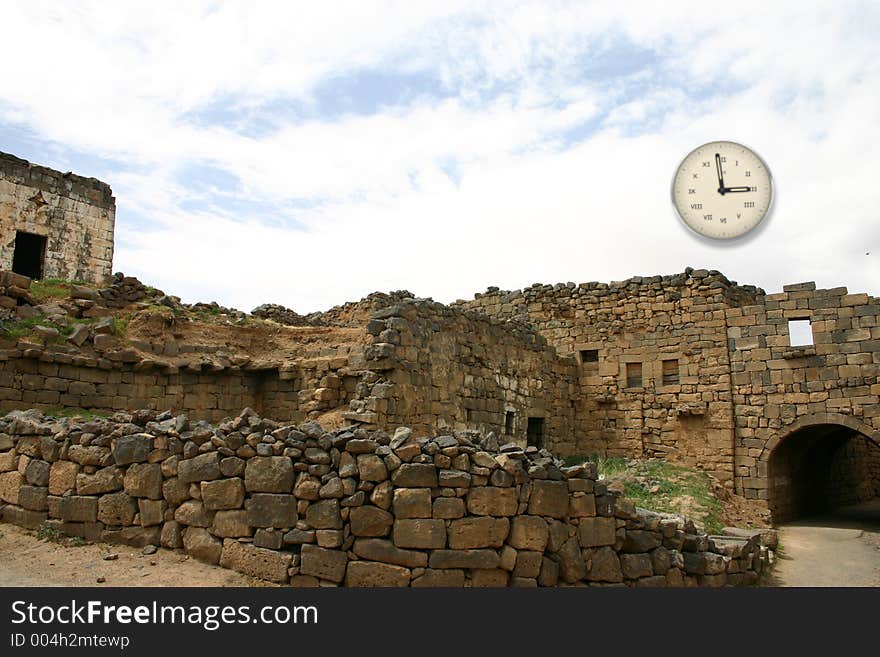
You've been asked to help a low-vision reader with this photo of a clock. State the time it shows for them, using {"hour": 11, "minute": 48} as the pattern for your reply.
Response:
{"hour": 2, "minute": 59}
